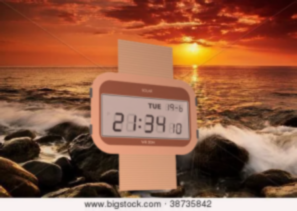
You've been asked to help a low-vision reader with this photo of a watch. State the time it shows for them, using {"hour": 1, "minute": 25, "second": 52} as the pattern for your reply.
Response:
{"hour": 21, "minute": 34, "second": 10}
